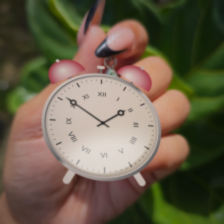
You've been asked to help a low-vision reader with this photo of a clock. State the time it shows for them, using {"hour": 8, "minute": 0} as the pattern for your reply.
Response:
{"hour": 1, "minute": 51}
